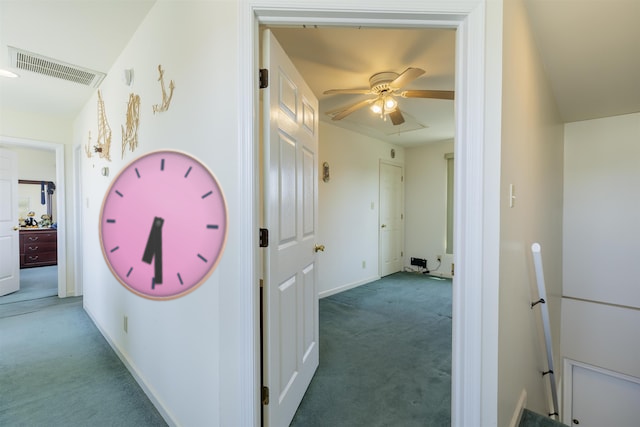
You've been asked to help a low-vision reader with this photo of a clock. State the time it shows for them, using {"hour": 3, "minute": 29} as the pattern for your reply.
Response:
{"hour": 6, "minute": 29}
